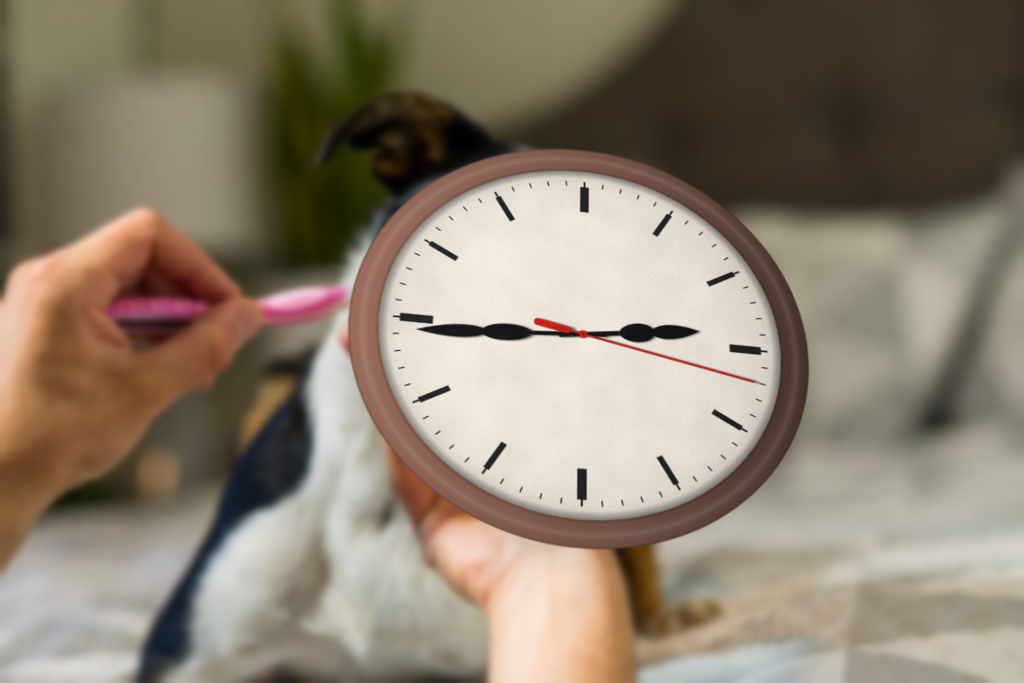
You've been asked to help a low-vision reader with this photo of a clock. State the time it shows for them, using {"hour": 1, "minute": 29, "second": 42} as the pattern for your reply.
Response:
{"hour": 2, "minute": 44, "second": 17}
